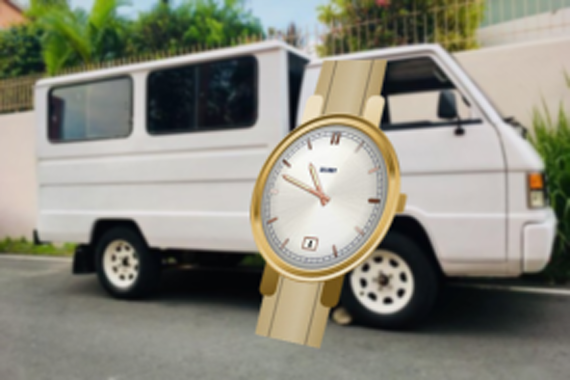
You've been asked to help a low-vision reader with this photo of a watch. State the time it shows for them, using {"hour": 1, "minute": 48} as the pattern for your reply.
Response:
{"hour": 10, "minute": 48}
